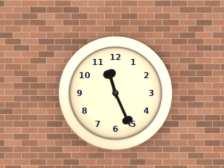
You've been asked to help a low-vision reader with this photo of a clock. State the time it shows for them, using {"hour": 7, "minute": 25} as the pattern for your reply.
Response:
{"hour": 11, "minute": 26}
